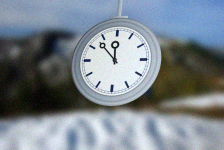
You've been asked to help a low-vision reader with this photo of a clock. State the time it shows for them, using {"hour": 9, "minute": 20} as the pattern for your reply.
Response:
{"hour": 11, "minute": 53}
